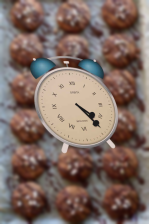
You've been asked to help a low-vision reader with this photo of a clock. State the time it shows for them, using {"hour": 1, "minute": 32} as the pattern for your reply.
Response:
{"hour": 4, "minute": 24}
